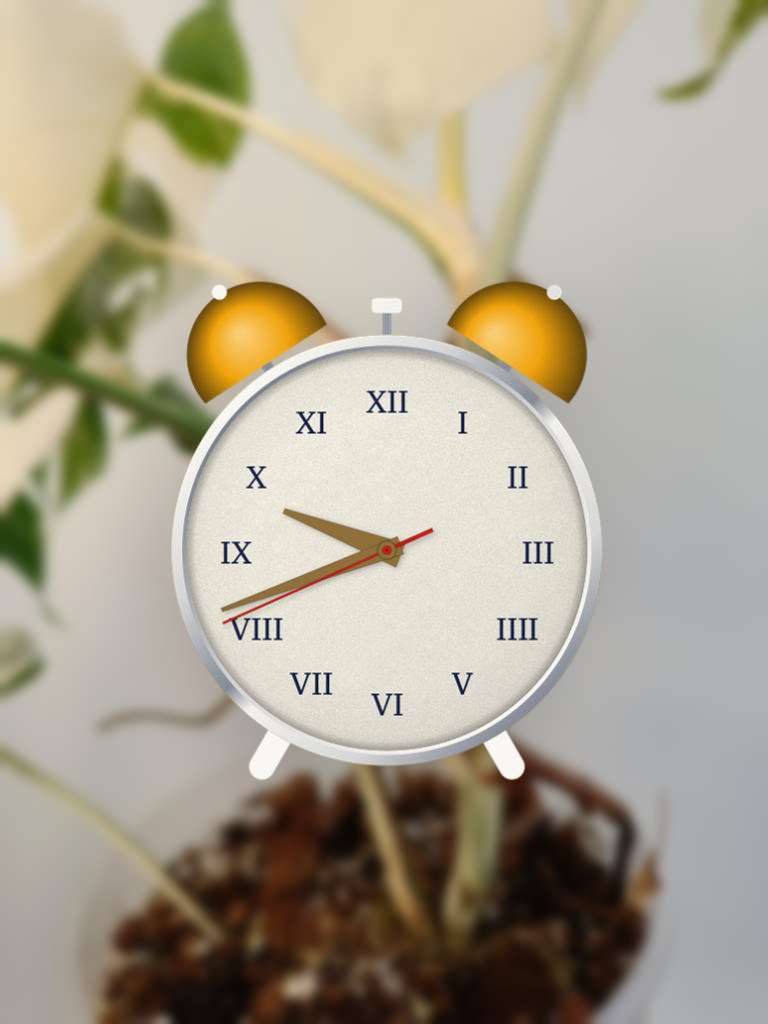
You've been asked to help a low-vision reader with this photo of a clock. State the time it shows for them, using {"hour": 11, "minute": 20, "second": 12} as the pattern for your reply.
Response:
{"hour": 9, "minute": 41, "second": 41}
